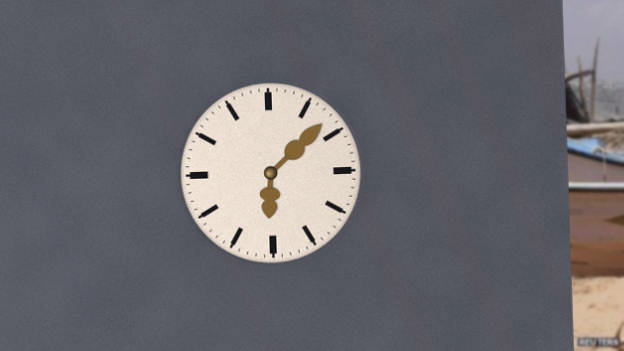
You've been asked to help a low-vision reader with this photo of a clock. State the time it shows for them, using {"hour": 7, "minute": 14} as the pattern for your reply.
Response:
{"hour": 6, "minute": 8}
